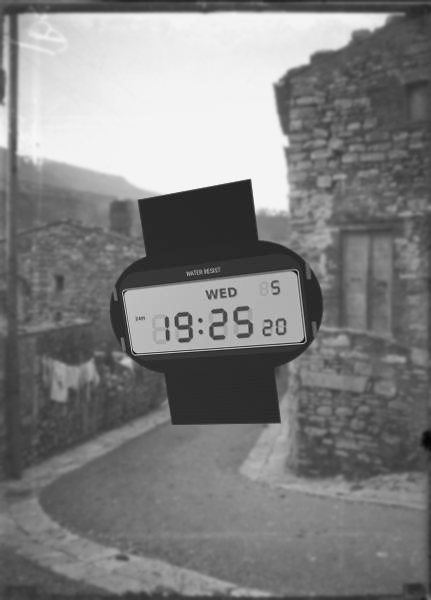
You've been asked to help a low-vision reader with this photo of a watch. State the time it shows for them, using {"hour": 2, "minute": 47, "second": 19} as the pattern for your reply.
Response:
{"hour": 19, "minute": 25, "second": 20}
